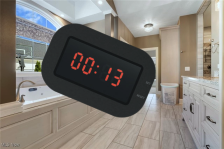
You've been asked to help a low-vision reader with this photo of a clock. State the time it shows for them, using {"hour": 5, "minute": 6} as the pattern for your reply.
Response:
{"hour": 0, "minute": 13}
